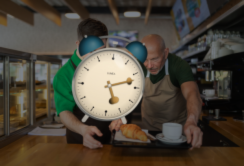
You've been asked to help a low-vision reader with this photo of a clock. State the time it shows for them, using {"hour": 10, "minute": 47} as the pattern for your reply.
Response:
{"hour": 5, "minute": 12}
